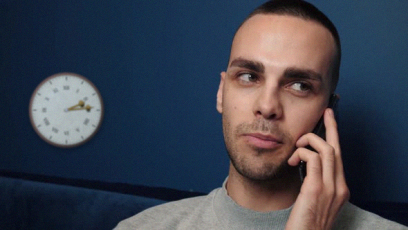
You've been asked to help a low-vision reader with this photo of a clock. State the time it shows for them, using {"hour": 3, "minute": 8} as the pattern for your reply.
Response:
{"hour": 2, "minute": 14}
